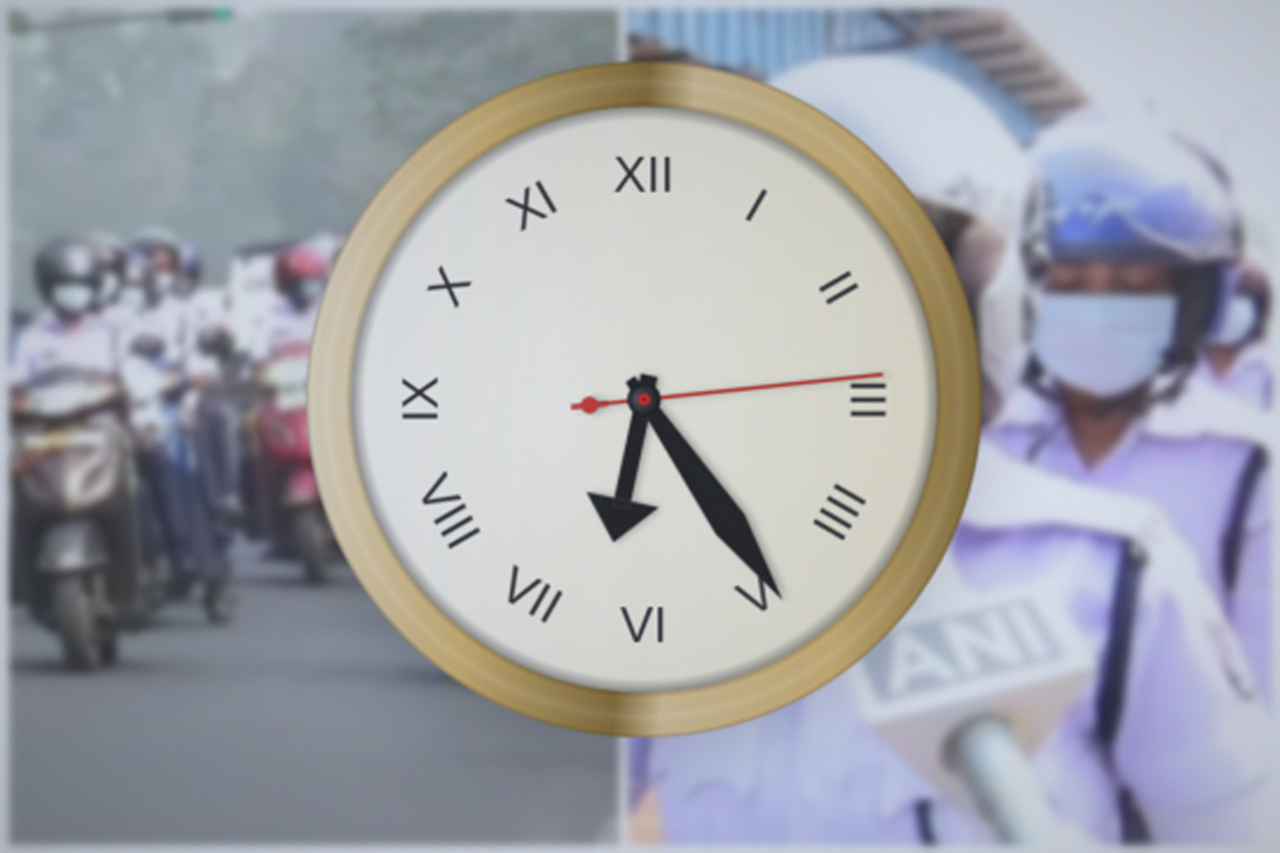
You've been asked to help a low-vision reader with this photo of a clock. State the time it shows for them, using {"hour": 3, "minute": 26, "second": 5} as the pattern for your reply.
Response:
{"hour": 6, "minute": 24, "second": 14}
